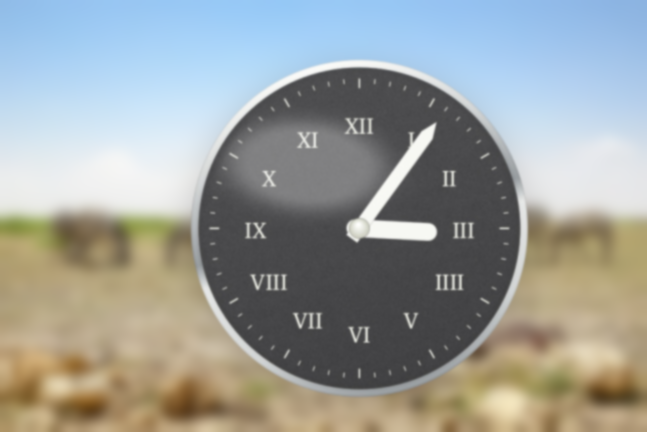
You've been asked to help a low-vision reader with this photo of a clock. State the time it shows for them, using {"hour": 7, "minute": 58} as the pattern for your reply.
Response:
{"hour": 3, "minute": 6}
